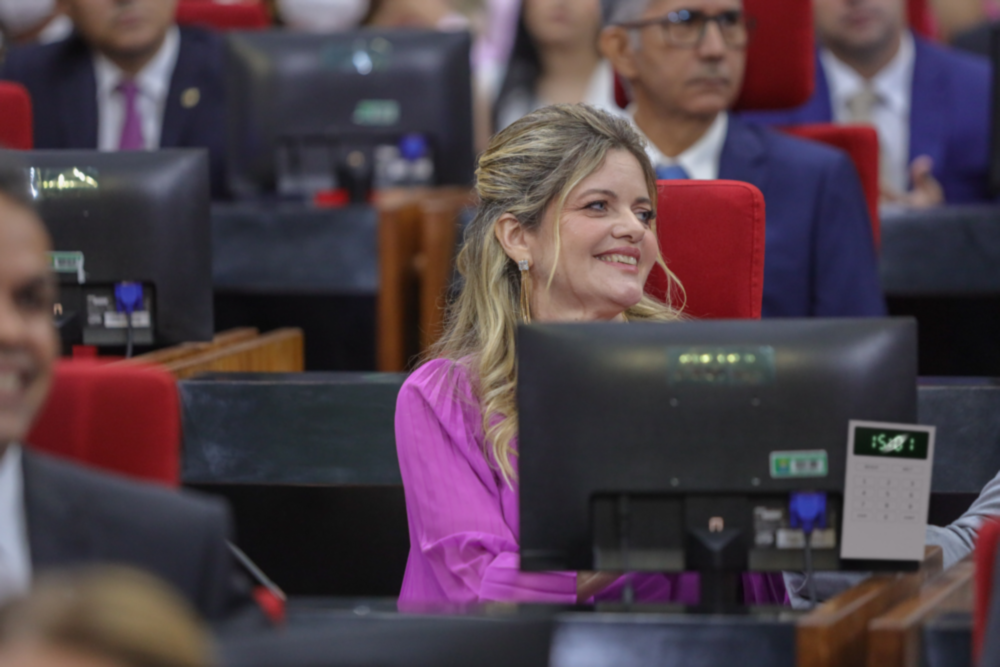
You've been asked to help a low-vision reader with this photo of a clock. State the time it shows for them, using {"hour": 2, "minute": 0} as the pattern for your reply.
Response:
{"hour": 15, "minute": 1}
